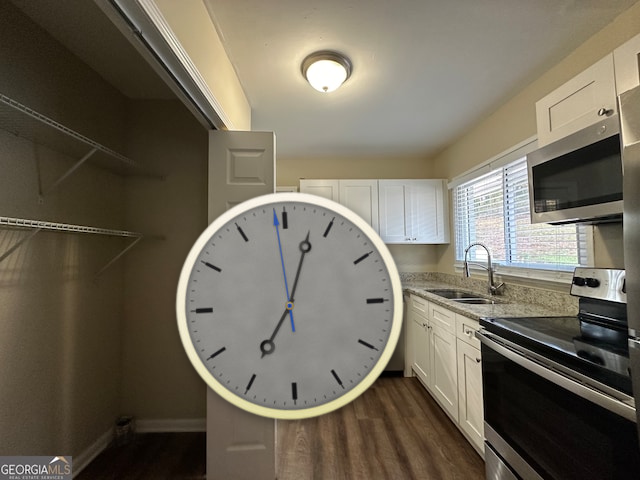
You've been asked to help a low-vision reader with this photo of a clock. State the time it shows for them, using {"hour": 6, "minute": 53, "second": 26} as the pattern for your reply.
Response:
{"hour": 7, "minute": 2, "second": 59}
